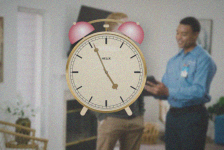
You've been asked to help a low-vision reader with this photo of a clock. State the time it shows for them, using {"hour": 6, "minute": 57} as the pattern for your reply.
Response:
{"hour": 4, "minute": 56}
